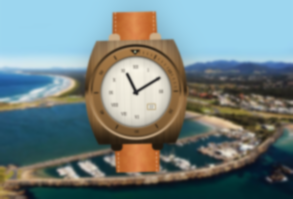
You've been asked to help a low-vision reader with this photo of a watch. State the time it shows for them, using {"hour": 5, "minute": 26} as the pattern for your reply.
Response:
{"hour": 11, "minute": 10}
